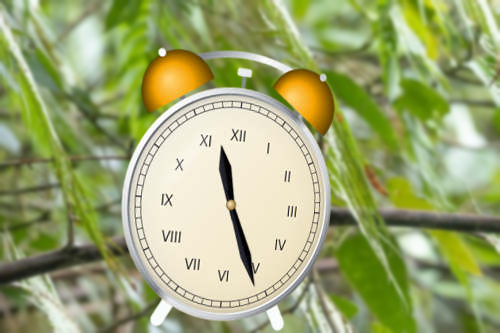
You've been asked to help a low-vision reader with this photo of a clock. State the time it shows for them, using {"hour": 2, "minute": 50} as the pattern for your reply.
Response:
{"hour": 11, "minute": 26}
